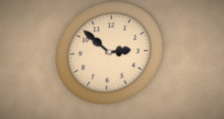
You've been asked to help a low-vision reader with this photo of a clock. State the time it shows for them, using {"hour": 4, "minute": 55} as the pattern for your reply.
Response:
{"hour": 2, "minute": 52}
